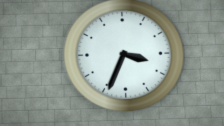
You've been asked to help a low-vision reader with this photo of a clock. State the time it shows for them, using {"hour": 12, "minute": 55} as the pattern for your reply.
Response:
{"hour": 3, "minute": 34}
